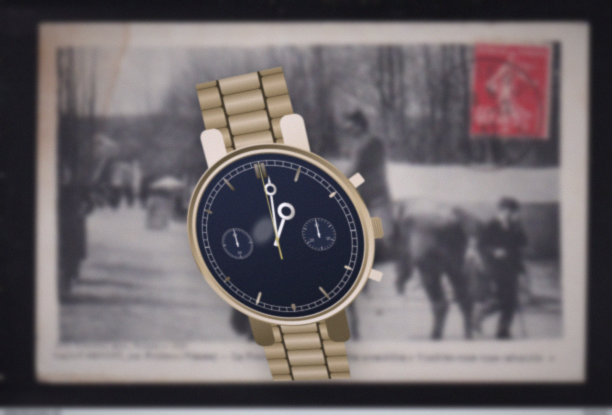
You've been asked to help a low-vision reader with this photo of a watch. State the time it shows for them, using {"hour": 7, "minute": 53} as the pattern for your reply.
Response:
{"hour": 1, "minute": 1}
